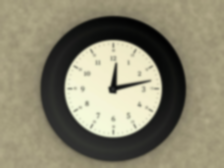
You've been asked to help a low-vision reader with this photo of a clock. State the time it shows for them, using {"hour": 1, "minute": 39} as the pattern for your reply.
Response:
{"hour": 12, "minute": 13}
